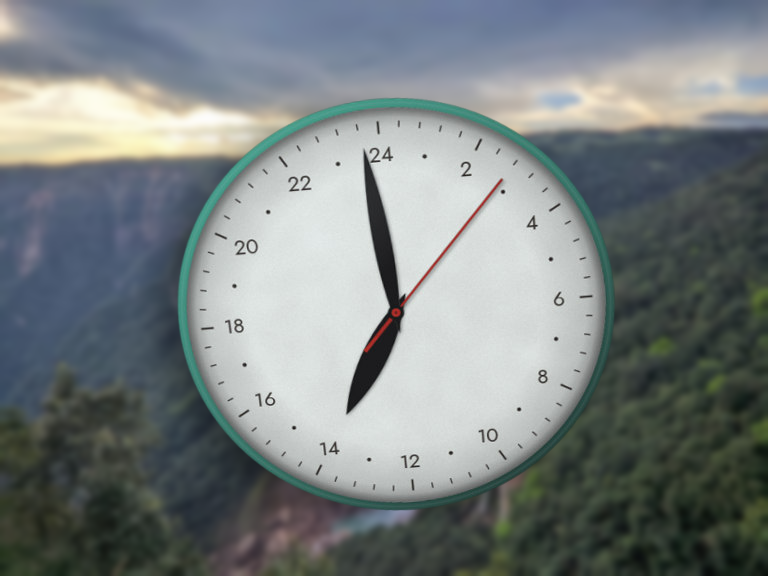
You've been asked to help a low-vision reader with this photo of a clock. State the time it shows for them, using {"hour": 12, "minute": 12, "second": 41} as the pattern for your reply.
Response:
{"hour": 13, "minute": 59, "second": 7}
